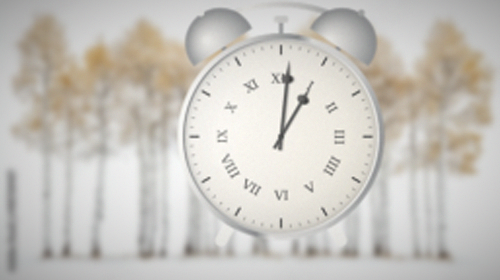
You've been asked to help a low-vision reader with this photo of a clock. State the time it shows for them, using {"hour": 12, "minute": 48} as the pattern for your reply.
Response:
{"hour": 1, "minute": 1}
